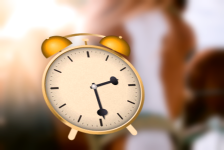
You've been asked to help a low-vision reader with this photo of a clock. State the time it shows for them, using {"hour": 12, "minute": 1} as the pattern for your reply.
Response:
{"hour": 2, "minute": 29}
